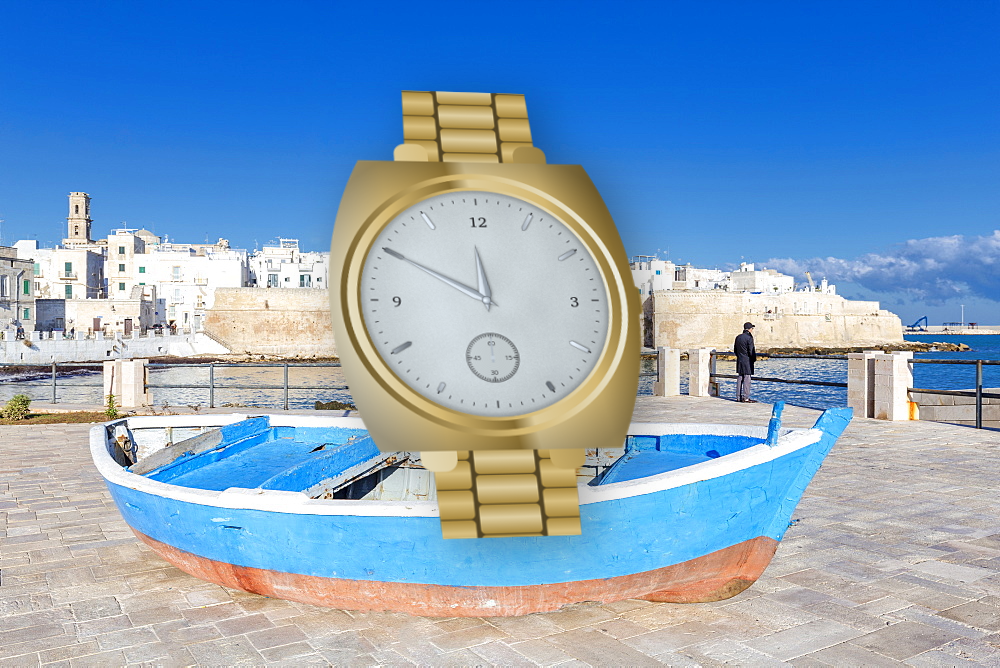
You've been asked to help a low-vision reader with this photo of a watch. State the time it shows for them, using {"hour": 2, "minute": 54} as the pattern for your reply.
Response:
{"hour": 11, "minute": 50}
